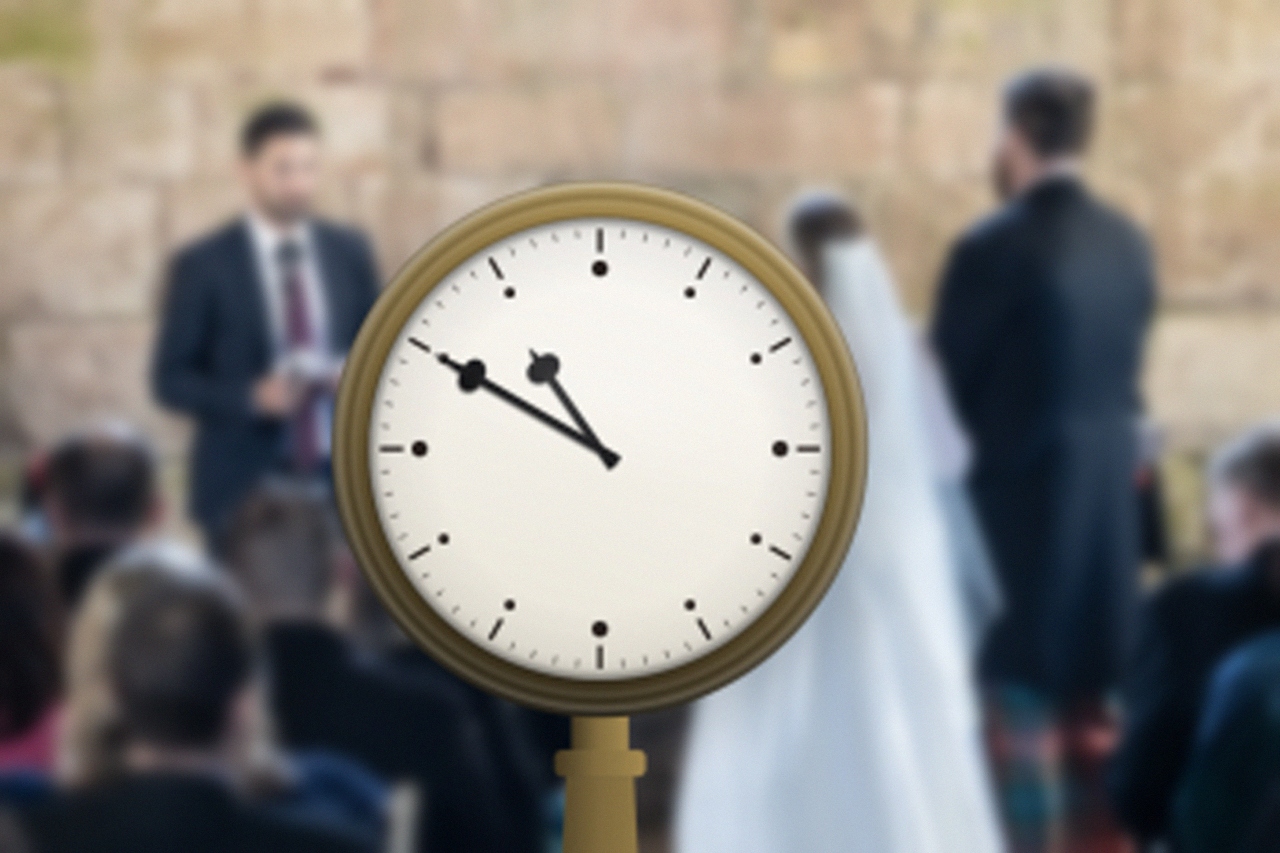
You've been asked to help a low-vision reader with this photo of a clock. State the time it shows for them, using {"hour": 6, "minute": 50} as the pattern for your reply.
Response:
{"hour": 10, "minute": 50}
